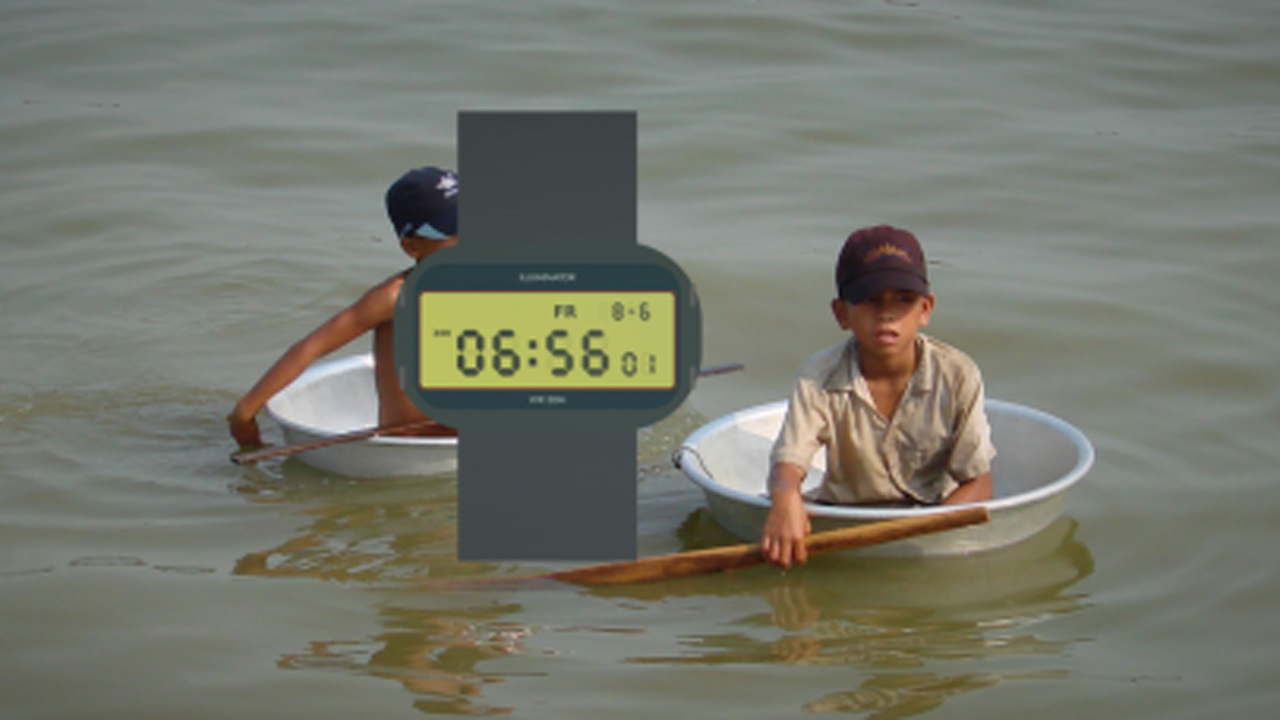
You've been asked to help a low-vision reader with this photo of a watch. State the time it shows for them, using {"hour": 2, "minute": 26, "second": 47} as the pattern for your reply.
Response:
{"hour": 6, "minute": 56, "second": 1}
